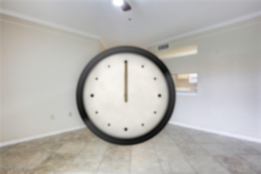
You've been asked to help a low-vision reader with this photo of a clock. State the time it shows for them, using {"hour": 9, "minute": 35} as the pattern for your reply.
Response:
{"hour": 12, "minute": 0}
